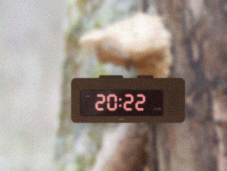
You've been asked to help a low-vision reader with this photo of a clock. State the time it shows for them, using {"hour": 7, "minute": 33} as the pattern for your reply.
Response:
{"hour": 20, "minute": 22}
